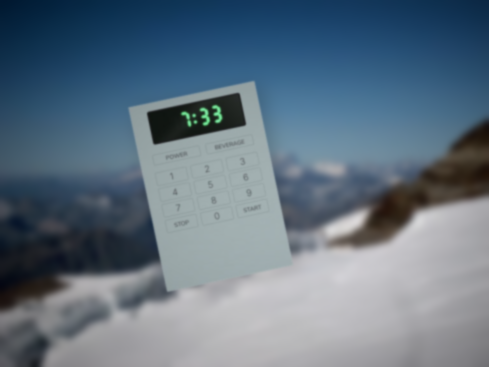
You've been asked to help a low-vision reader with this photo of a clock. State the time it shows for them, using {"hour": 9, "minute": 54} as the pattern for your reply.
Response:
{"hour": 7, "minute": 33}
